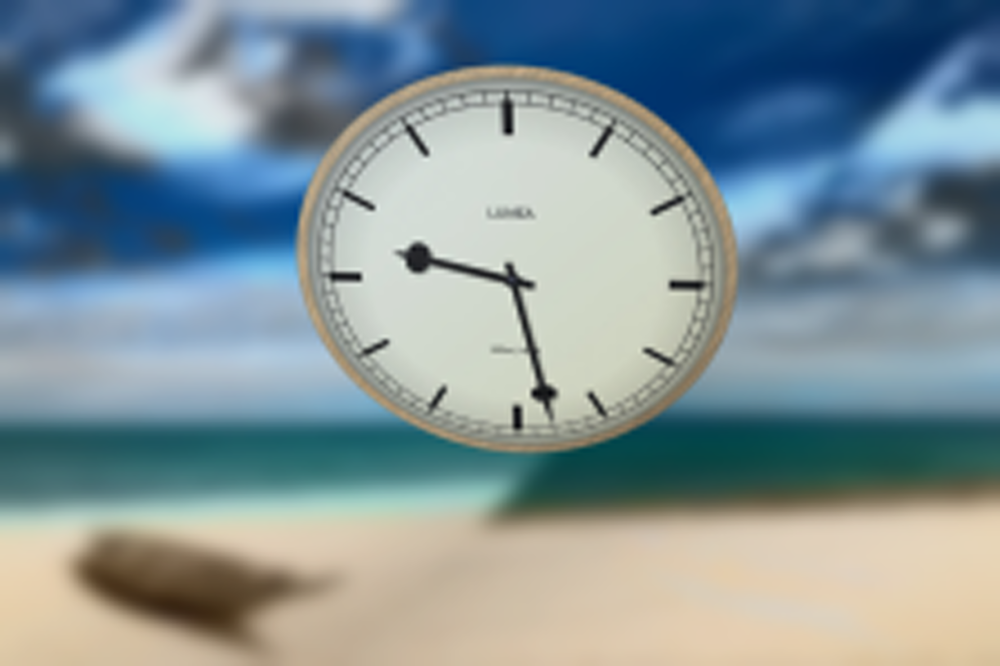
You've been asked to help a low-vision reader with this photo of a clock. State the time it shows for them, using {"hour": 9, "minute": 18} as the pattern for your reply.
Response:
{"hour": 9, "minute": 28}
